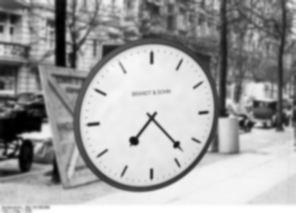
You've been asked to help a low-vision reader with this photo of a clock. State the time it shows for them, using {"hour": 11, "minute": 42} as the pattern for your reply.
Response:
{"hour": 7, "minute": 23}
